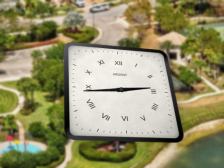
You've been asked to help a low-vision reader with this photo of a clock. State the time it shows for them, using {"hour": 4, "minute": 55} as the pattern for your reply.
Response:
{"hour": 2, "minute": 44}
